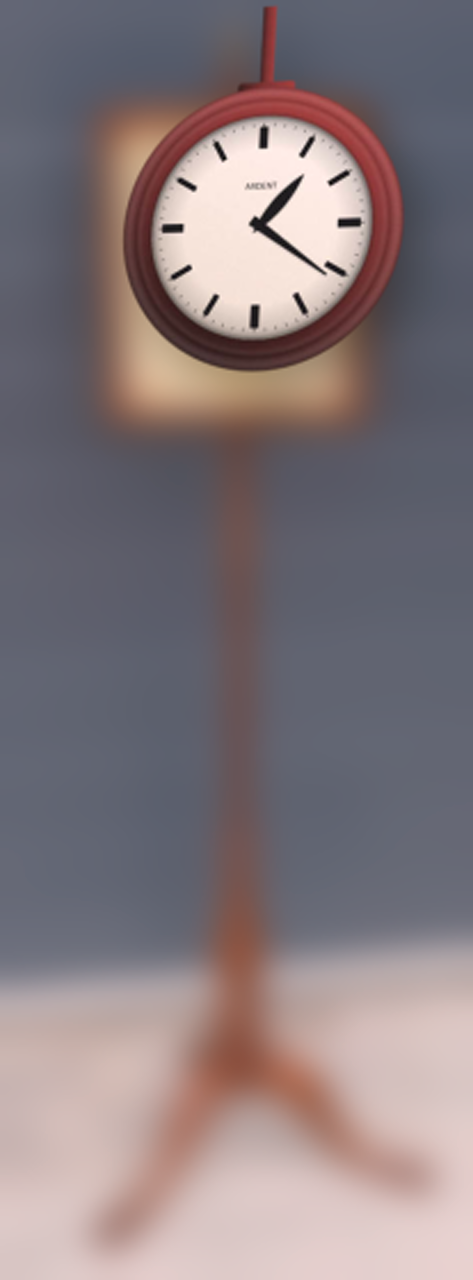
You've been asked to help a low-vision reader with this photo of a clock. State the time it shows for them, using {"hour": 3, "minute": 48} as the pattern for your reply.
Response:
{"hour": 1, "minute": 21}
